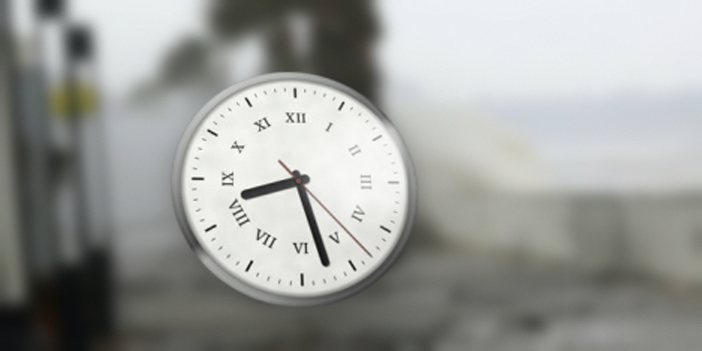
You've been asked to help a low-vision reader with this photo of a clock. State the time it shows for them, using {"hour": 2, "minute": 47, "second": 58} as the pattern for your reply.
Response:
{"hour": 8, "minute": 27, "second": 23}
